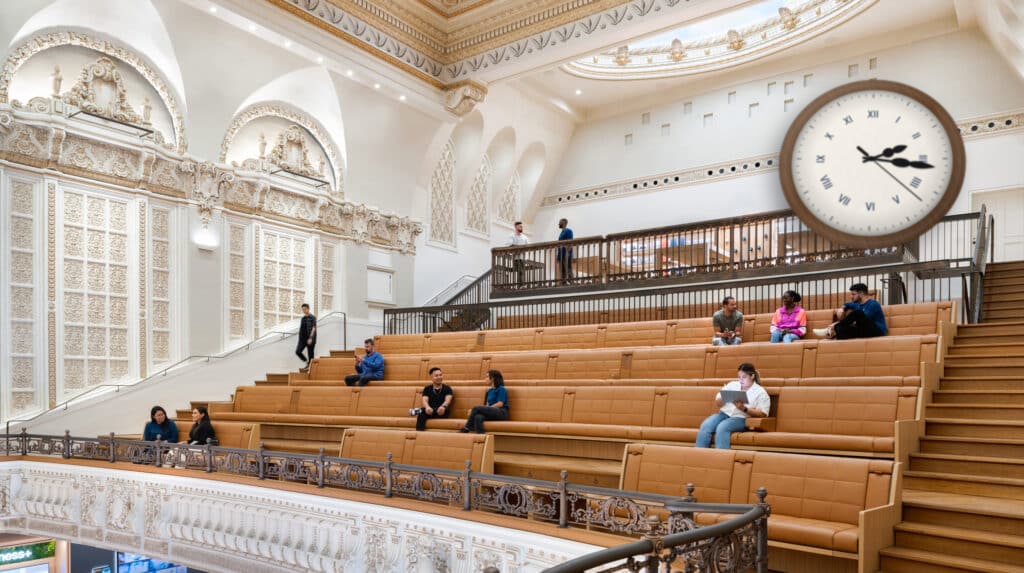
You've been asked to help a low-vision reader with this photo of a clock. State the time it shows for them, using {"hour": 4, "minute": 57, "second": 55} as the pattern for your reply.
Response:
{"hour": 2, "minute": 16, "second": 22}
